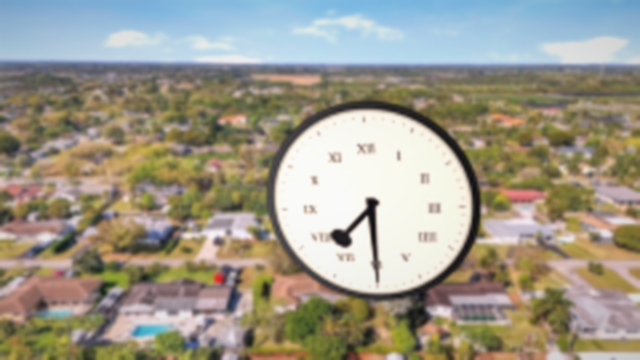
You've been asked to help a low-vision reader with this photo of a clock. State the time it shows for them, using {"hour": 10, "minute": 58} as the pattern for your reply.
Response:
{"hour": 7, "minute": 30}
